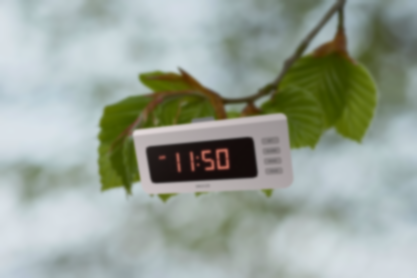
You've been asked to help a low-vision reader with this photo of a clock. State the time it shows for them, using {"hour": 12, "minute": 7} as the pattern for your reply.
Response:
{"hour": 11, "minute": 50}
